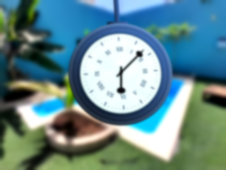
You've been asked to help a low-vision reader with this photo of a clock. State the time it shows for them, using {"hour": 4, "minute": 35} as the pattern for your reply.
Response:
{"hour": 6, "minute": 8}
